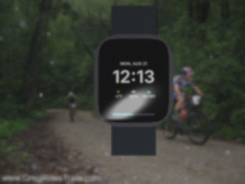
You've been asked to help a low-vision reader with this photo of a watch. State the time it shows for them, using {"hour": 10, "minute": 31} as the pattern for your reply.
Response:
{"hour": 12, "minute": 13}
